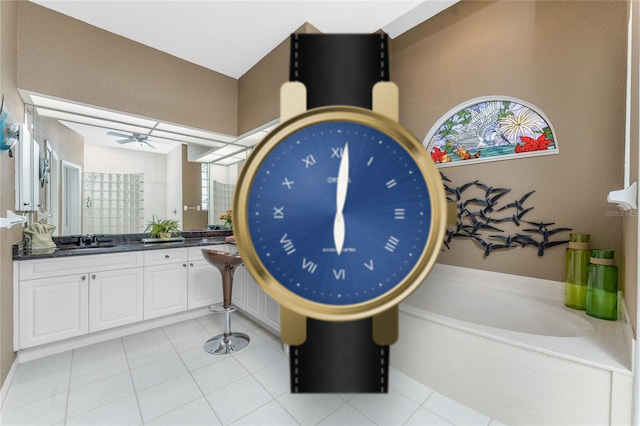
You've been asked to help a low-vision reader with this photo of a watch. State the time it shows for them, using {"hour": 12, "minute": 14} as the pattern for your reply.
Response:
{"hour": 6, "minute": 1}
